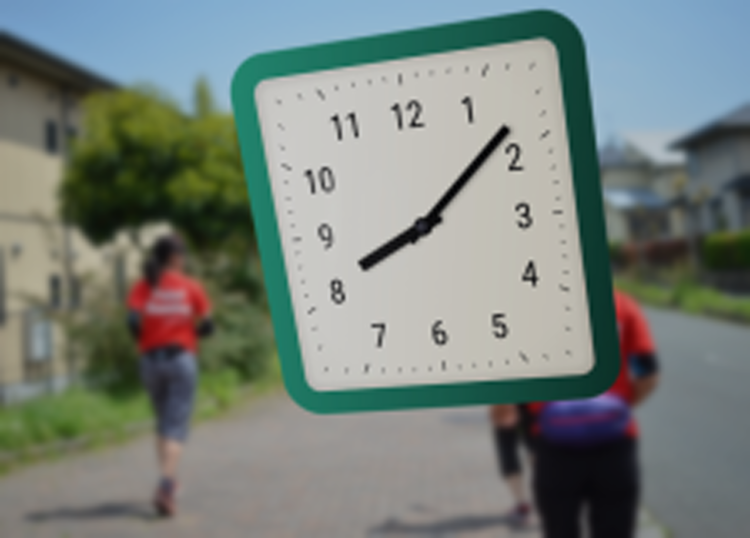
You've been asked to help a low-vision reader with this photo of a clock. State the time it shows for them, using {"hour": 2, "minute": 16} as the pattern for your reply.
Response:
{"hour": 8, "minute": 8}
